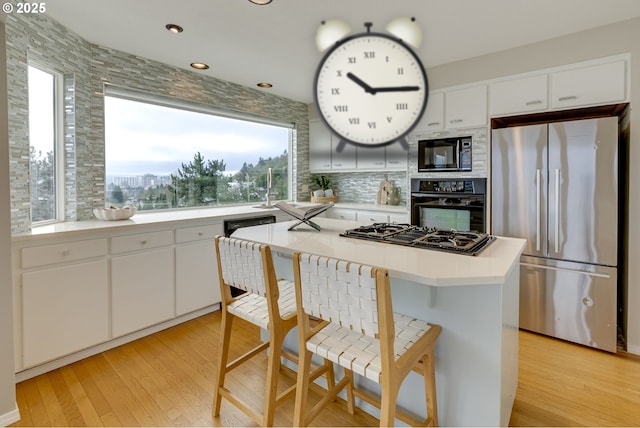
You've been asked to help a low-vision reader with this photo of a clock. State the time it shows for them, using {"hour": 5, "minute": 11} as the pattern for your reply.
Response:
{"hour": 10, "minute": 15}
